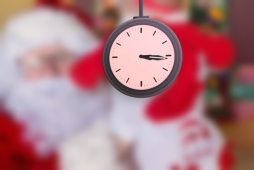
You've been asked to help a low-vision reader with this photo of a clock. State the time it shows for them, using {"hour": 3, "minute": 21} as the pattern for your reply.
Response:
{"hour": 3, "minute": 16}
